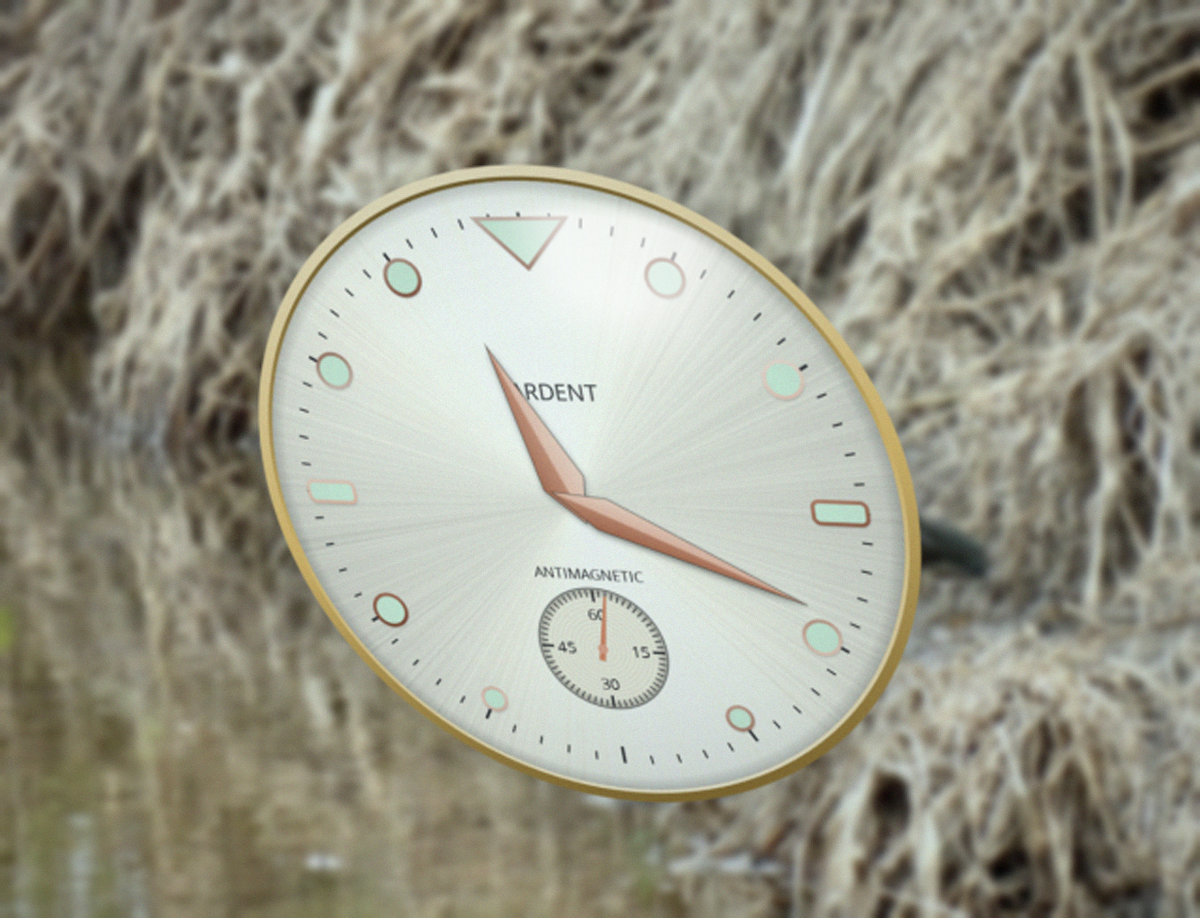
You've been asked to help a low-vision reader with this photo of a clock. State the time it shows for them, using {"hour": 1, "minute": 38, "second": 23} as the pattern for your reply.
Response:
{"hour": 11, "minute": 19, "second": 2}
